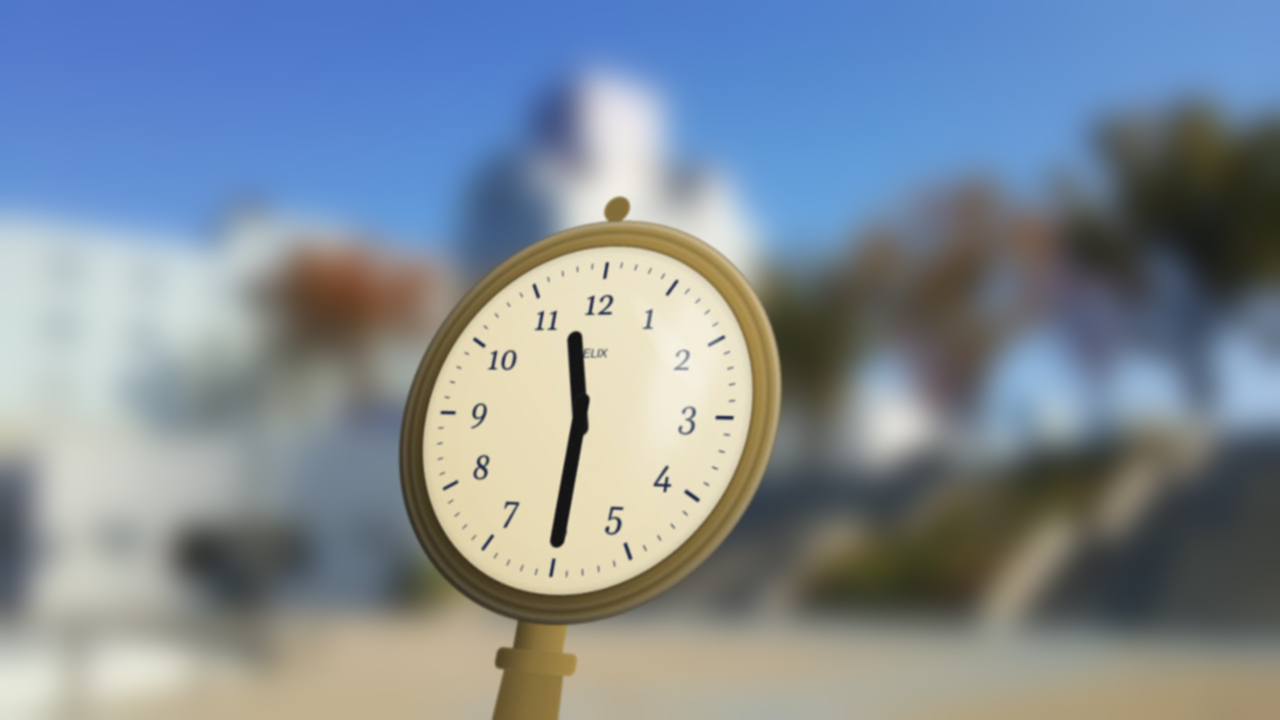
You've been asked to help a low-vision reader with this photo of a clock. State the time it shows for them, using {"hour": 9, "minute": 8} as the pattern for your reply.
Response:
{"hour": 11, "minute": 30}
